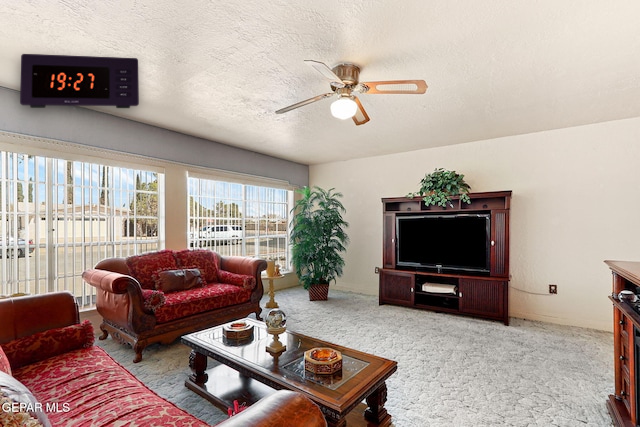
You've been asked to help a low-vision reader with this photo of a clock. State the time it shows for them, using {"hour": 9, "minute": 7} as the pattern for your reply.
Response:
{"hour": 19, "minute": 27}
